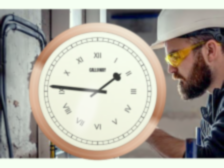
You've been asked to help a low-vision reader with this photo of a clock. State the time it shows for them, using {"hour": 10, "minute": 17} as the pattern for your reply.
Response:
{"hour": 1, "minute": 46}
